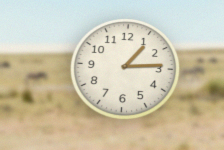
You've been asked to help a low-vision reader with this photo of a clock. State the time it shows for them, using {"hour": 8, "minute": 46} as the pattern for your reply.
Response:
{"hour": 1, "minute": 14}
